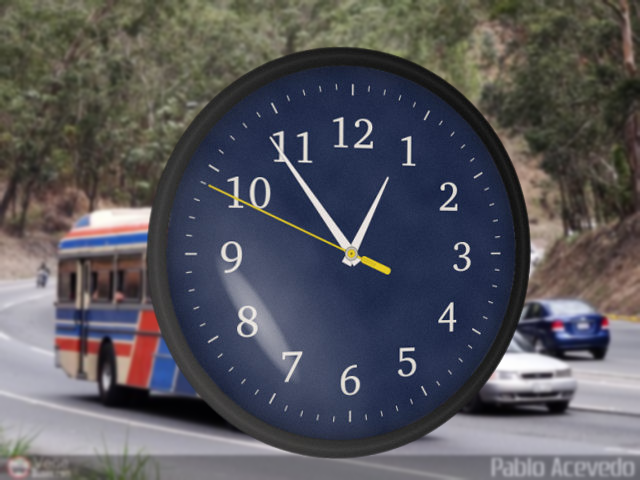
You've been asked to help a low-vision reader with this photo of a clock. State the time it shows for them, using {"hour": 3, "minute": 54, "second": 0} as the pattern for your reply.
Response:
{"hour": 12, "minute": 53, "second": 49}
